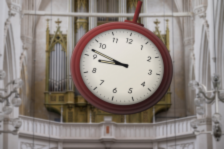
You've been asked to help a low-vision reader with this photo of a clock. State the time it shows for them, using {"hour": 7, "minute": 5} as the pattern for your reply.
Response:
{"hour": 8, "minute": 47}
